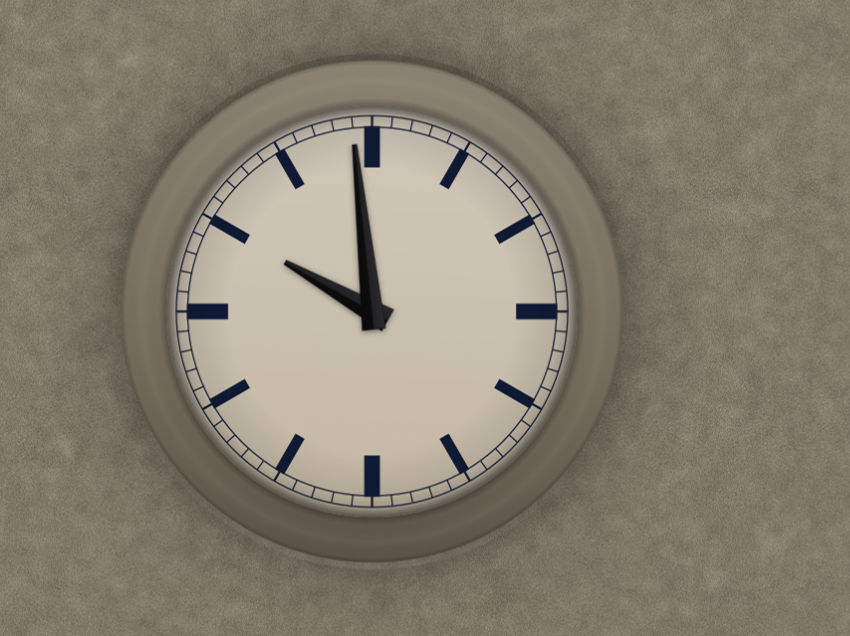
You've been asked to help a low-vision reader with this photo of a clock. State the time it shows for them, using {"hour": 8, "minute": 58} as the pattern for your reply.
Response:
{"hour": 9, "minute": 59}
